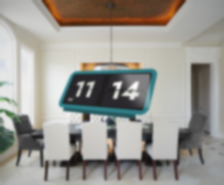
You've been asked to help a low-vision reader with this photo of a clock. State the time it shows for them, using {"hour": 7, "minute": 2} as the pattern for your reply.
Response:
{"hour": 11, "minute": 14}
